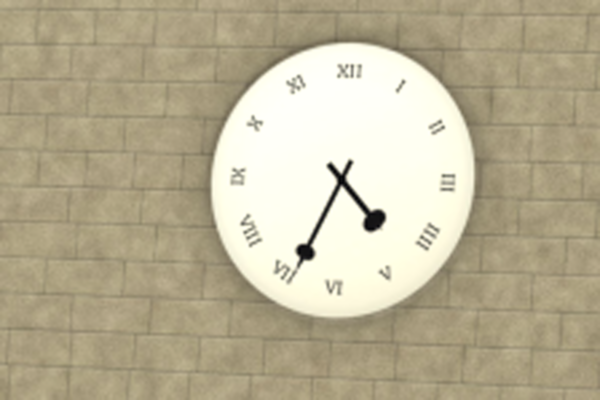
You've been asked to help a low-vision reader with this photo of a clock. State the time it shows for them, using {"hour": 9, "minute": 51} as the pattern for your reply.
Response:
{"hour": 4, "minute": 34}
